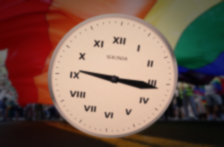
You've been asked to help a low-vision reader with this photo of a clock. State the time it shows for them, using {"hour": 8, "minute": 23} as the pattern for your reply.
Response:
{"hour": 9, "minute": 16}
